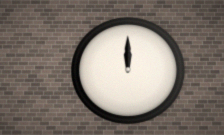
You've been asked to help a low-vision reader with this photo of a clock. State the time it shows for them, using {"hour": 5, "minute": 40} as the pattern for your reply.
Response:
{"hour": 12, "minute": 0}
